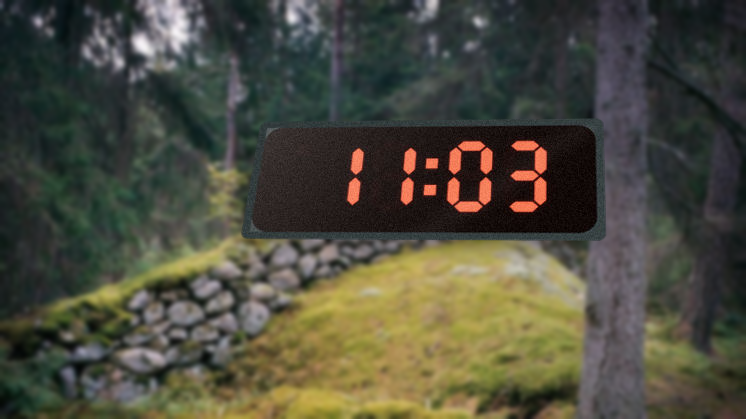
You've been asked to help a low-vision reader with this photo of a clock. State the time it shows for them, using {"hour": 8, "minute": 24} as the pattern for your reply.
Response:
{"hour": 11, "minute": 3}
